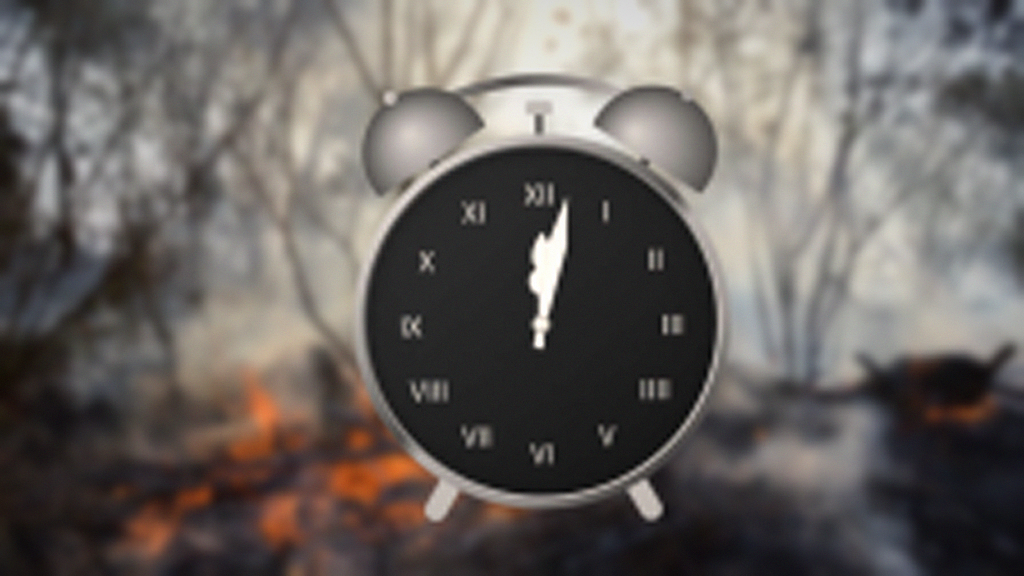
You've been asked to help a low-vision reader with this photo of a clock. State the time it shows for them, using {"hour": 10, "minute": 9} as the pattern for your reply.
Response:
{"hour": 12, "minute": 2}
